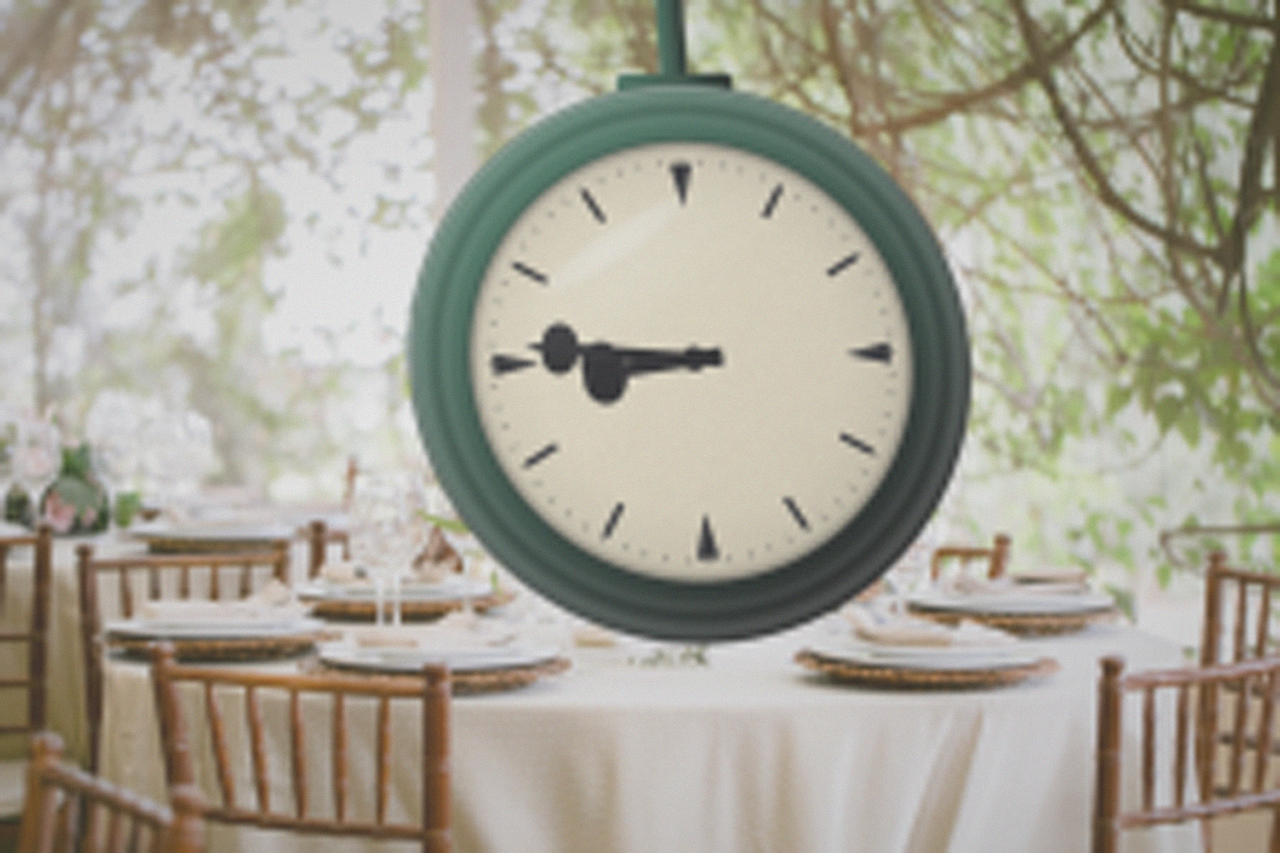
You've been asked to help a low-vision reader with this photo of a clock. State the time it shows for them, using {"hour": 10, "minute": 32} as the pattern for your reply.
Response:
{"hour": 8, "minute": 46}
